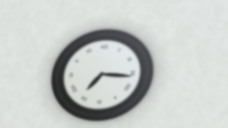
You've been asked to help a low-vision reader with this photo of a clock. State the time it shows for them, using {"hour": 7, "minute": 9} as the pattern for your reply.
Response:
{"hour": 7, "minute": 16}
